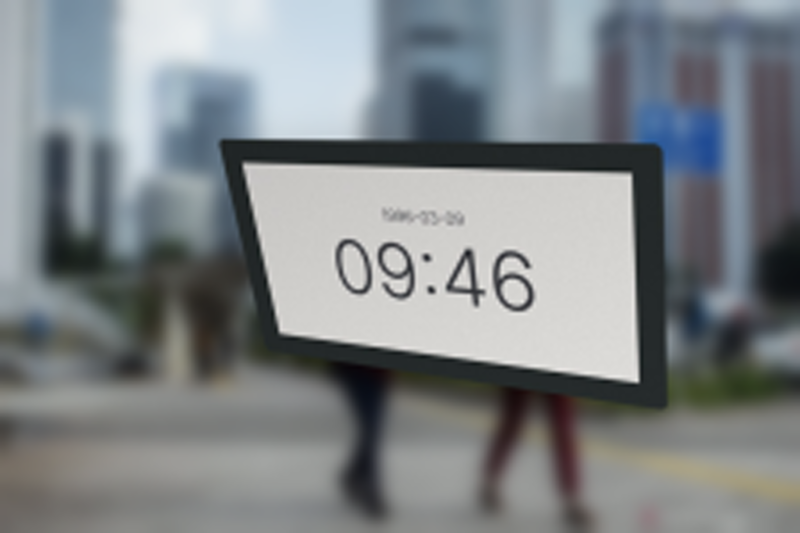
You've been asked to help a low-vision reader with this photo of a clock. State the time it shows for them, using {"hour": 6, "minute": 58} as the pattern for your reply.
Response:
{"hour": 9, "minute": 46}
